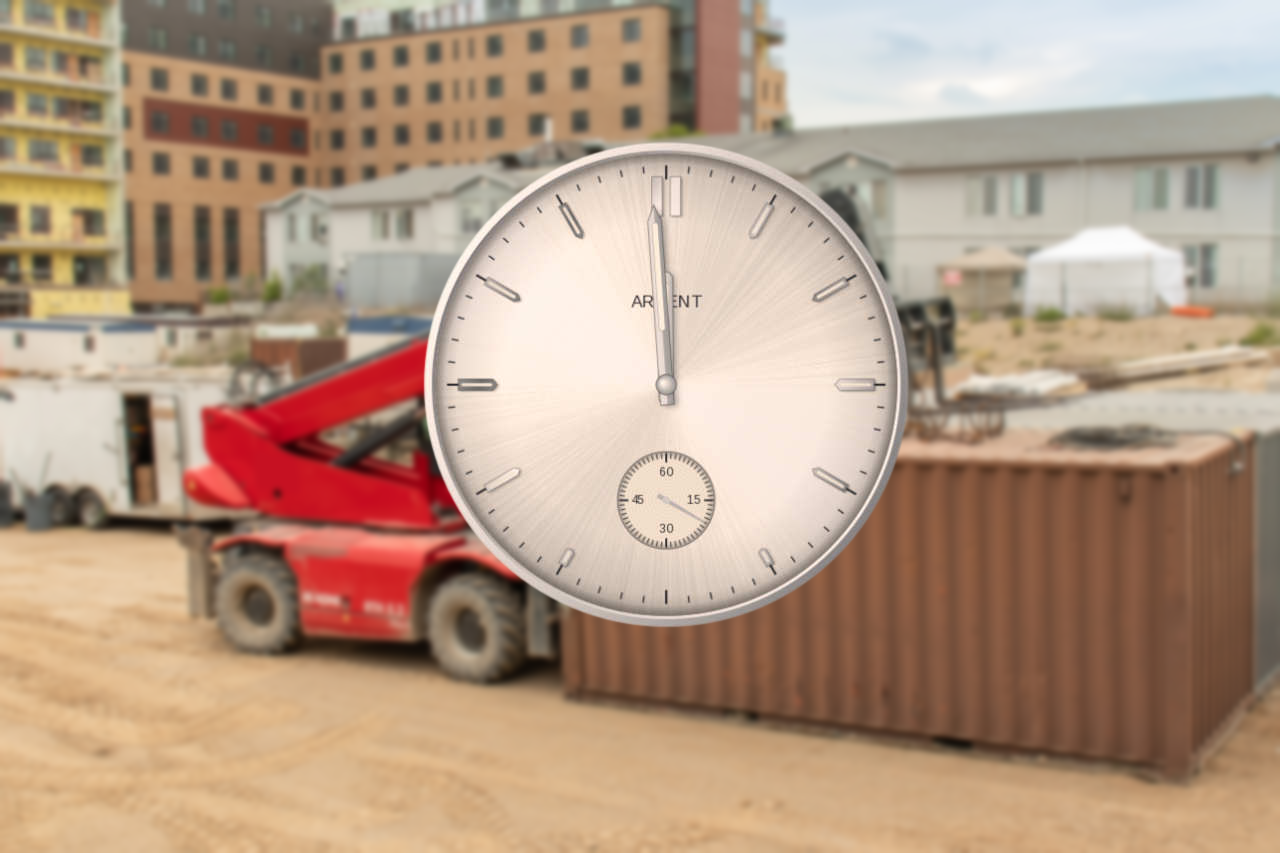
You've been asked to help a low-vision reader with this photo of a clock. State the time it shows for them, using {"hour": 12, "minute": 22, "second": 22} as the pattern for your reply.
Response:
{"hour": 11, "minute": 59, "second": 20}
